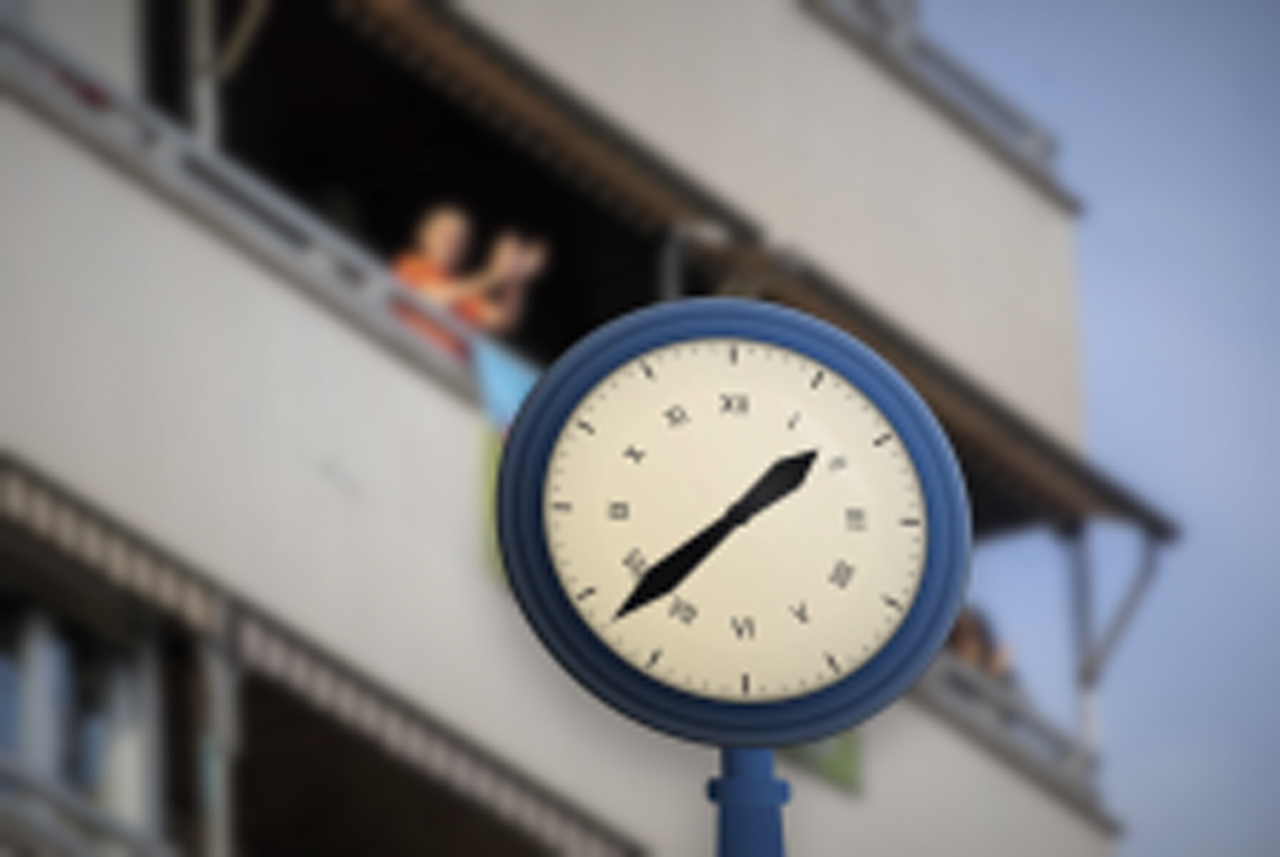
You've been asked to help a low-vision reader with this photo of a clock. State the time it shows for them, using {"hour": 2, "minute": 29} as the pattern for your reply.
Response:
{"hour": 1, "minute": 38}
